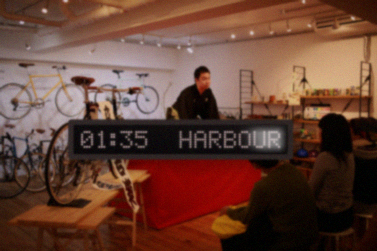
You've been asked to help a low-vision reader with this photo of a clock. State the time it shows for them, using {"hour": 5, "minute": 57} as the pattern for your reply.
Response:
{"hour": 1, "minute": 35}
